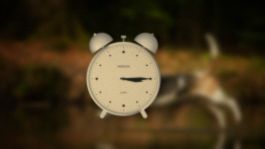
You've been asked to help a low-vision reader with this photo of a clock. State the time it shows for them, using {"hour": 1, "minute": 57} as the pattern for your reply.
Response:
{"hour": 3, "minute": 15}
